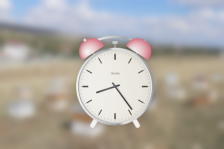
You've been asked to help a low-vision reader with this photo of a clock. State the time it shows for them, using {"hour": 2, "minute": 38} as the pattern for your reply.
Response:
{"hour": 8, "minute": 24}
